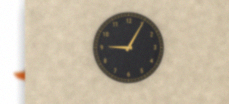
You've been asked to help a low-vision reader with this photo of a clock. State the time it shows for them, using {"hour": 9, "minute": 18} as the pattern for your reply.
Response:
{"hour": 9, "minute": 5}
